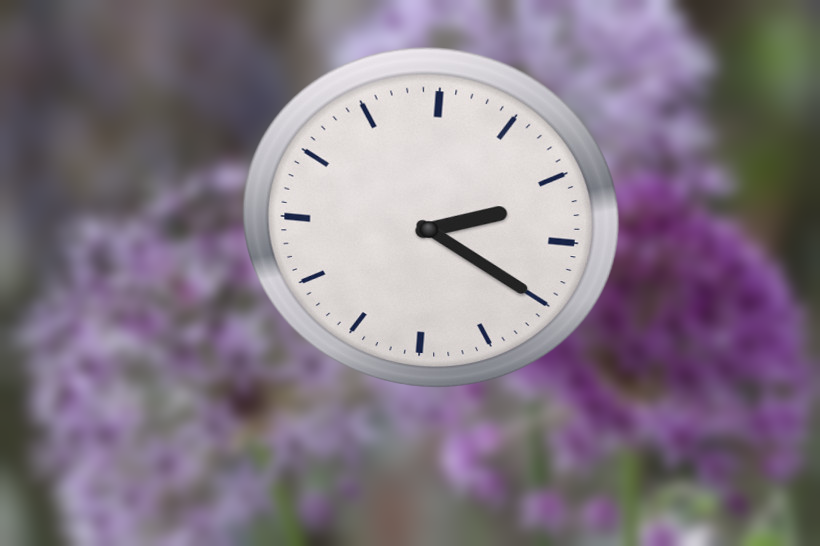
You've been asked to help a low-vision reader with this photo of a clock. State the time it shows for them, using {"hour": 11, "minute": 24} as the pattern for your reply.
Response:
{"hour": 2, "minute": 20}
